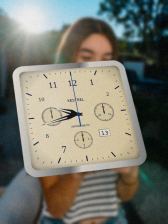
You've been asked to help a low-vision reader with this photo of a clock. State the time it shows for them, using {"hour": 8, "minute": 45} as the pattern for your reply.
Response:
{"hour": 9, "minute": 43}
